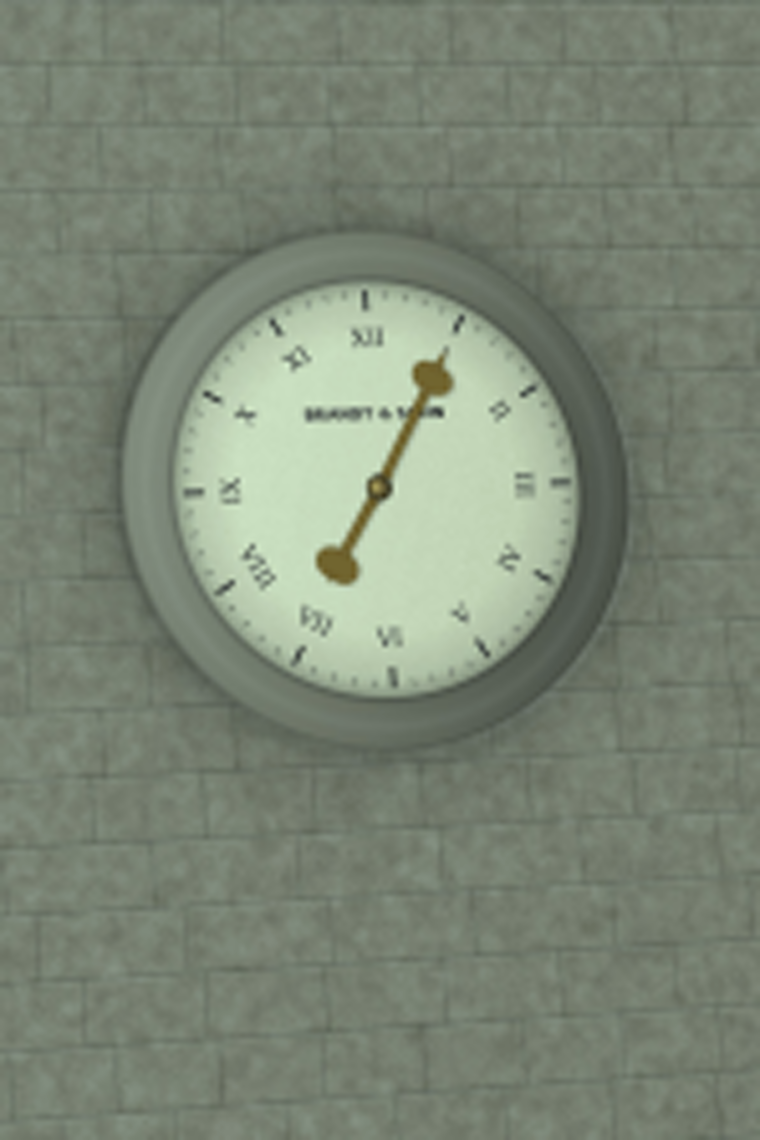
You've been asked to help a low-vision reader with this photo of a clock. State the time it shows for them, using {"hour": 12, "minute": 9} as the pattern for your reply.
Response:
{"hour": 7, "minute": 5}
